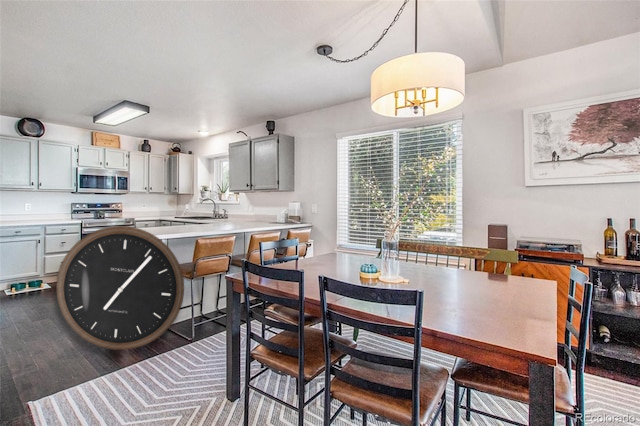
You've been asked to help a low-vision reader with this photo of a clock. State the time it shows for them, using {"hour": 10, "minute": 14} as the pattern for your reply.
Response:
{"hour": 7, "minute": 6}
